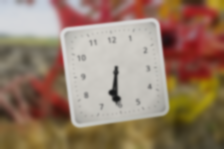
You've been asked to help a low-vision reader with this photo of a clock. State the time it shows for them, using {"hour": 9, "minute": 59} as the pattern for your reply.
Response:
{"hour": 6, "minute": 31}
